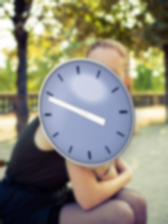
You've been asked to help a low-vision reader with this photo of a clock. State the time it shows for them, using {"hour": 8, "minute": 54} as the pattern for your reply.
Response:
{"hour": 3, "minute": 49}
